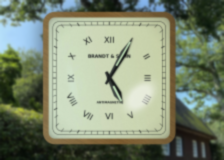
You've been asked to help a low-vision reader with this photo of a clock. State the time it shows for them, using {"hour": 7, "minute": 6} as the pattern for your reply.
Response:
{"hour": 5, "minute": 5}
